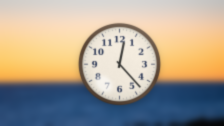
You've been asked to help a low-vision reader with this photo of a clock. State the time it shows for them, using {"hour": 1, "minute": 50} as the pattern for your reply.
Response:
{"hour": 12, "minute": 23}
